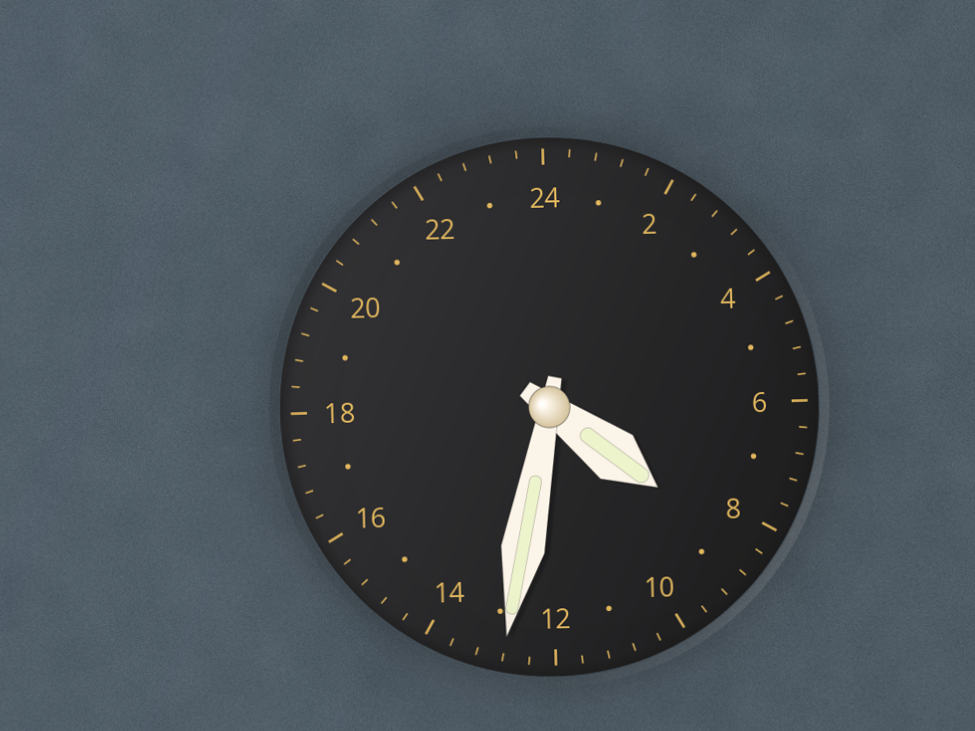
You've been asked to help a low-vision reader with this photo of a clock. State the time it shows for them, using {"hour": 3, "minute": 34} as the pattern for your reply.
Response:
{"hour": 8, "minute": 32}
